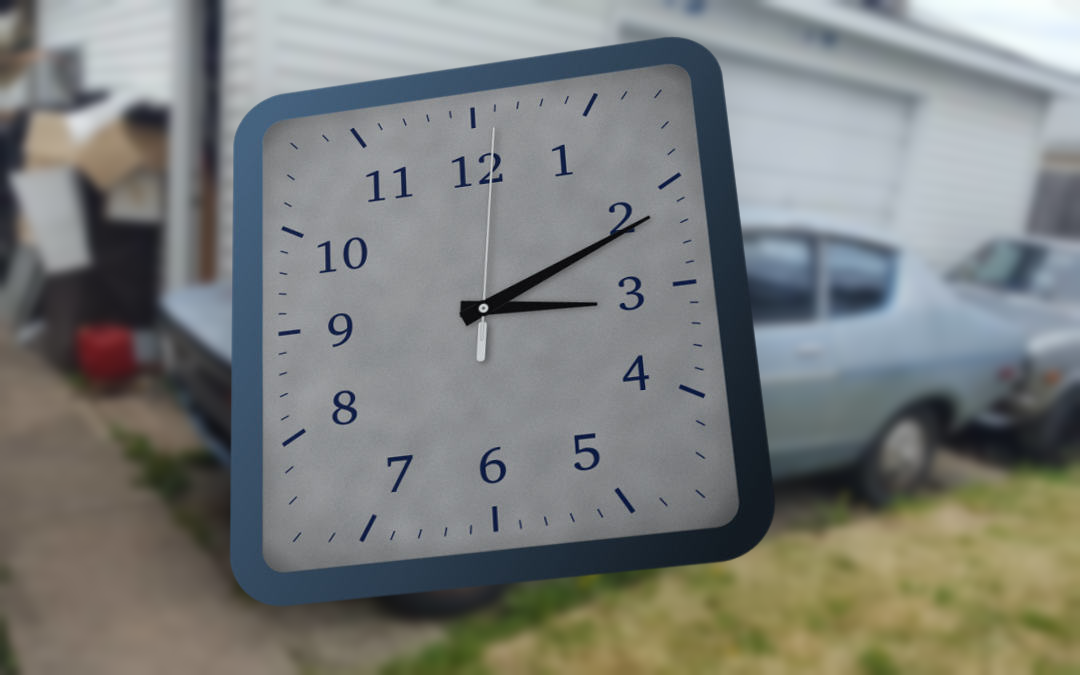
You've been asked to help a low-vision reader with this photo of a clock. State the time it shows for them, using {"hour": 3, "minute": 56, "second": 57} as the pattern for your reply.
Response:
{"hour": 3, "minute": 11, "second": 1}
